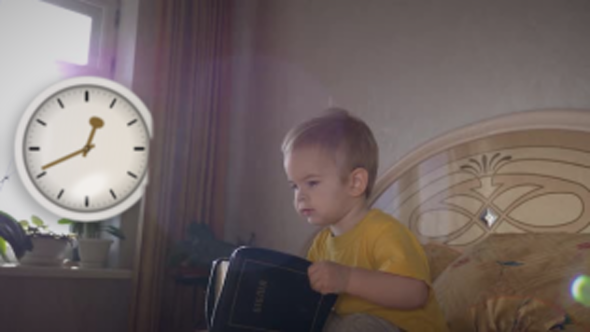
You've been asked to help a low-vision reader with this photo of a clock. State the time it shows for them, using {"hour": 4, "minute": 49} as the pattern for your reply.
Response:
{"hour": 12, "minute": 41}
